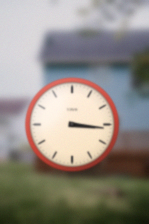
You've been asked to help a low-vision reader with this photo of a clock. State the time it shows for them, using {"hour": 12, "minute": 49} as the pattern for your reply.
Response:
{"hour": 3, "minute": 16}
